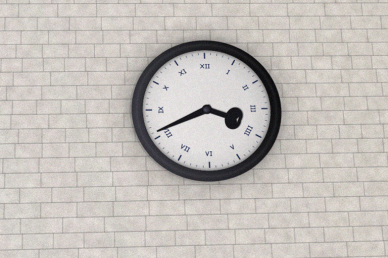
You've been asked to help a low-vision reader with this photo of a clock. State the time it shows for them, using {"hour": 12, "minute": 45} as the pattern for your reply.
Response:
{"hour": 3, "minute": 41}
